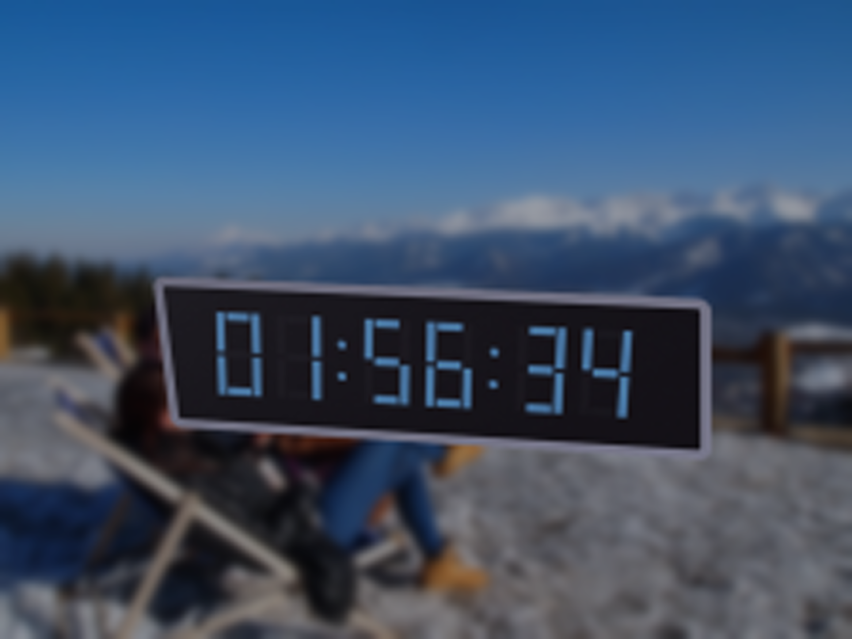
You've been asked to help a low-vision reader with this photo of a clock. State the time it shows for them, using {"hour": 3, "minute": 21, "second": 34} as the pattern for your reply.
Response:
{"hour": 1, "minute": 56, "second": 34}
